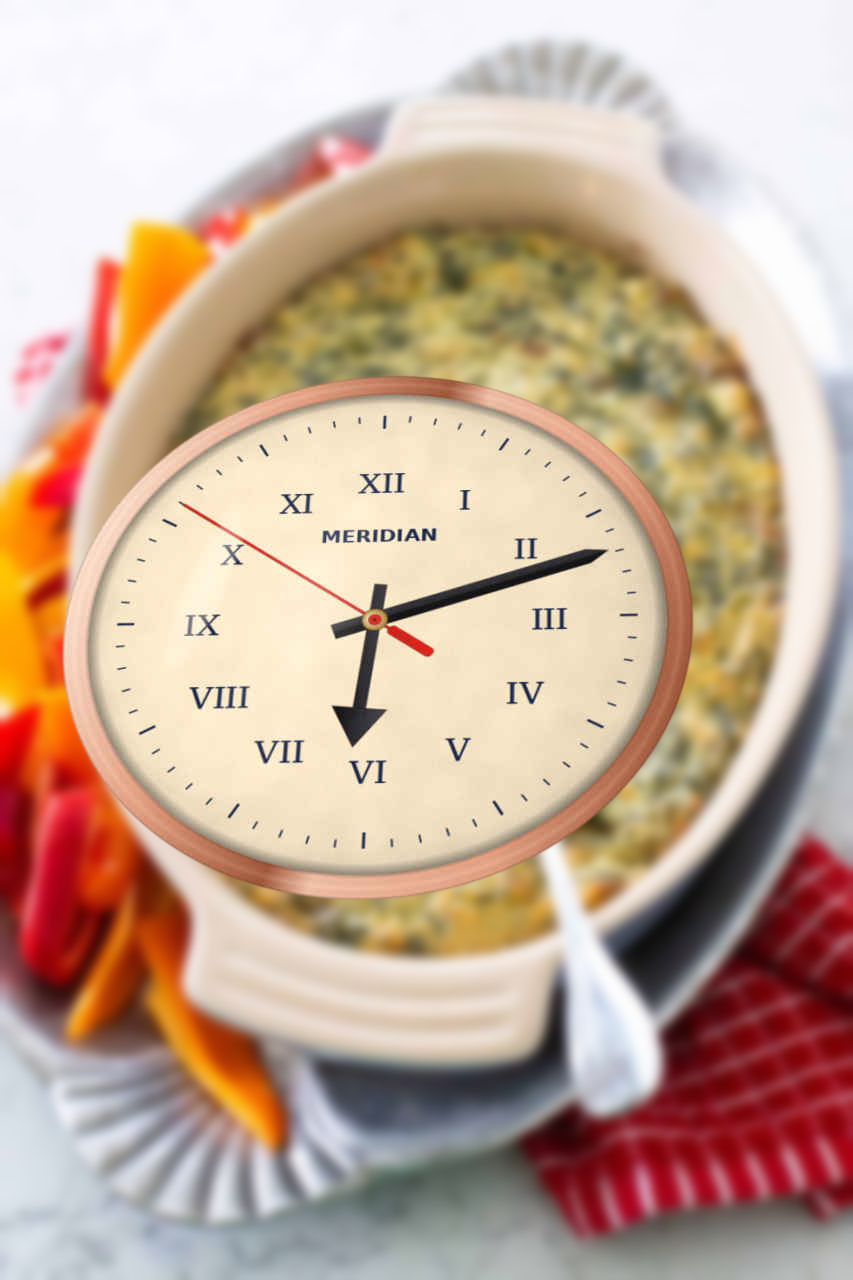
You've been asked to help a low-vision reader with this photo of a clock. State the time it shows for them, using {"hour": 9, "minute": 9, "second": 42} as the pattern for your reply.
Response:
{"hour": 6, "minute": 11, "second": 51}
